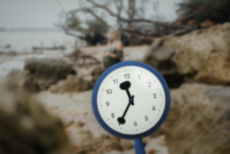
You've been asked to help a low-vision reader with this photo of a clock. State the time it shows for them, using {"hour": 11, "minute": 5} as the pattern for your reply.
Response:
{"hour": 11, "minute": 36}
